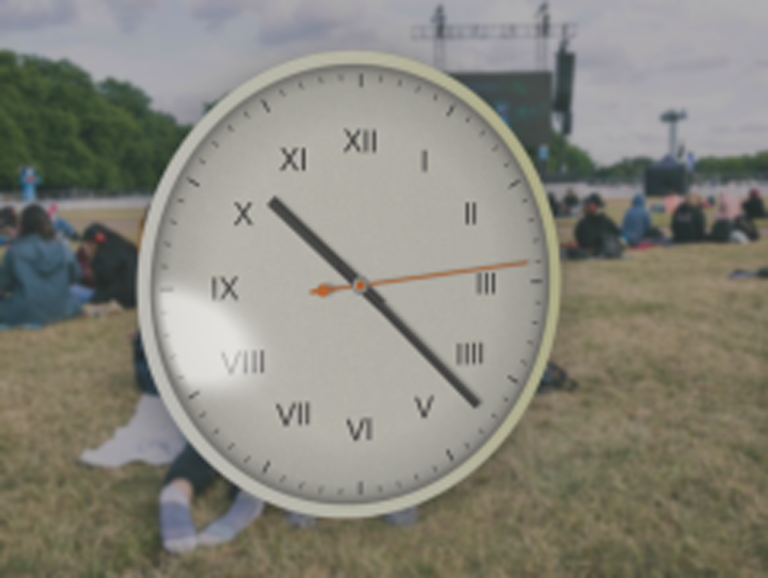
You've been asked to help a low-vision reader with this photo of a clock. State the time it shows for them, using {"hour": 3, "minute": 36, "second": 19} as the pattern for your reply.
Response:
{"hour": 10, "minute": 22, "second": 14}
